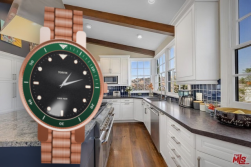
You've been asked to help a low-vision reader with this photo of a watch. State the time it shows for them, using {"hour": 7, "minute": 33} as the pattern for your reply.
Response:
{"hour": 1, "minute": 12}
